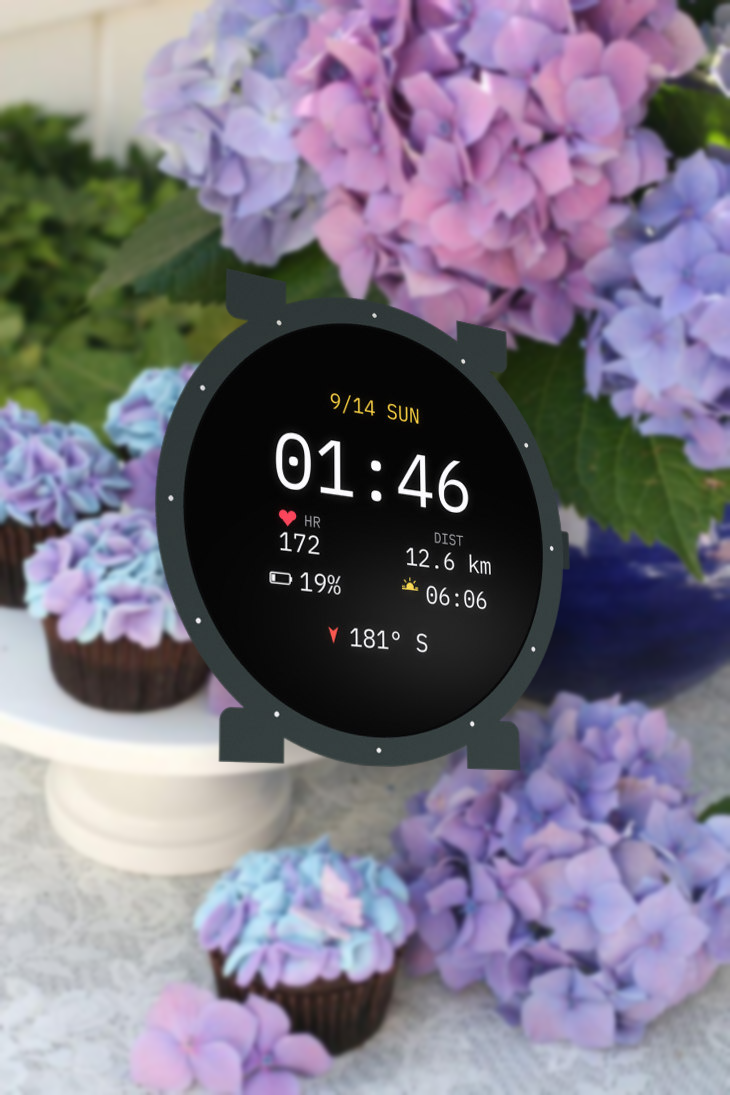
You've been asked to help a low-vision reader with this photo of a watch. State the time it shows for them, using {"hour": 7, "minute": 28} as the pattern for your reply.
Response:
{"hour": 1, "minute": 46}
